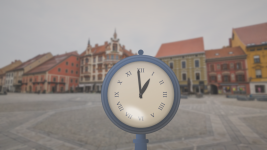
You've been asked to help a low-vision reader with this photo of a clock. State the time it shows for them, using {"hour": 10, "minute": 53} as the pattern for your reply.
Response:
{"hour": 12, "minute": 59}
